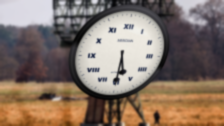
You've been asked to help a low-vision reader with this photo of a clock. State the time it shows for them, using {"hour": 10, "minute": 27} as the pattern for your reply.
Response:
{"hour": 5, "minute": 30}
